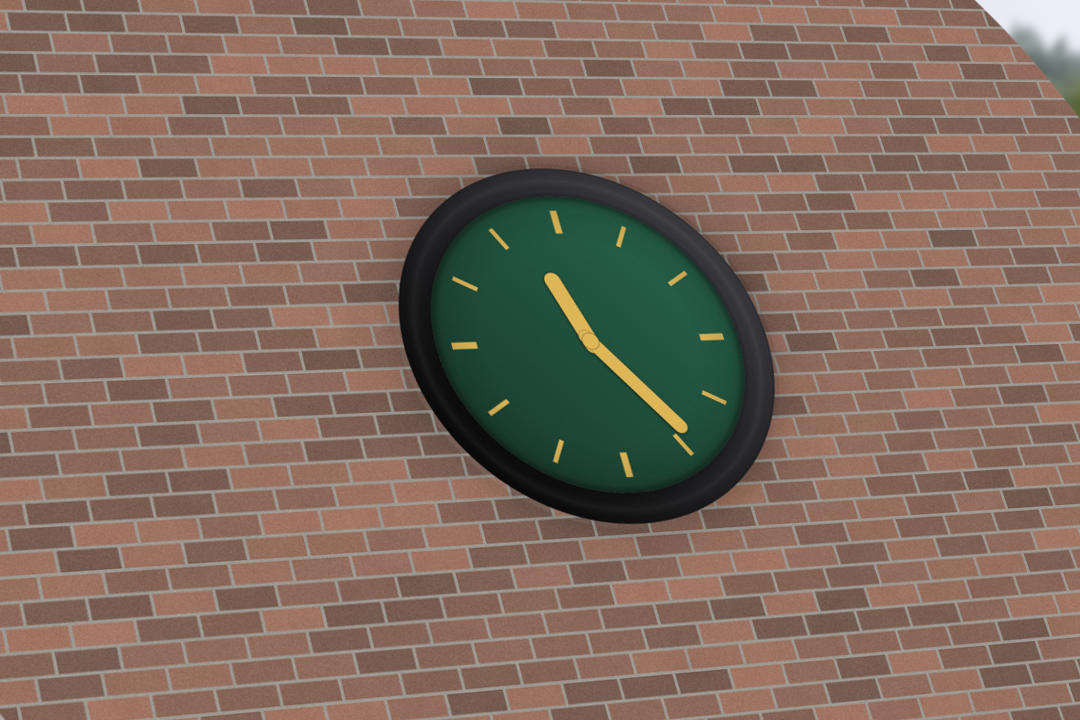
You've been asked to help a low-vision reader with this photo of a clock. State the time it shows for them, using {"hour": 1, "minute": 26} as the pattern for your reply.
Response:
{"hour": 11, "minute": 24}
